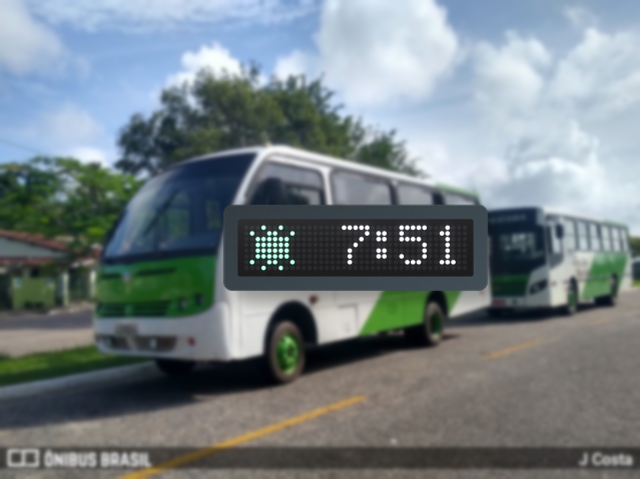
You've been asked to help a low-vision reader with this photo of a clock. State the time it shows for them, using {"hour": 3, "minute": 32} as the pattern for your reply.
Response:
{"hour": 7, "minute": 51}
